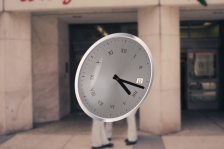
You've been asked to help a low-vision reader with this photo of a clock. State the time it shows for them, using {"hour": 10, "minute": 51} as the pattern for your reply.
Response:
{"hour": 4, "minute": 17}
